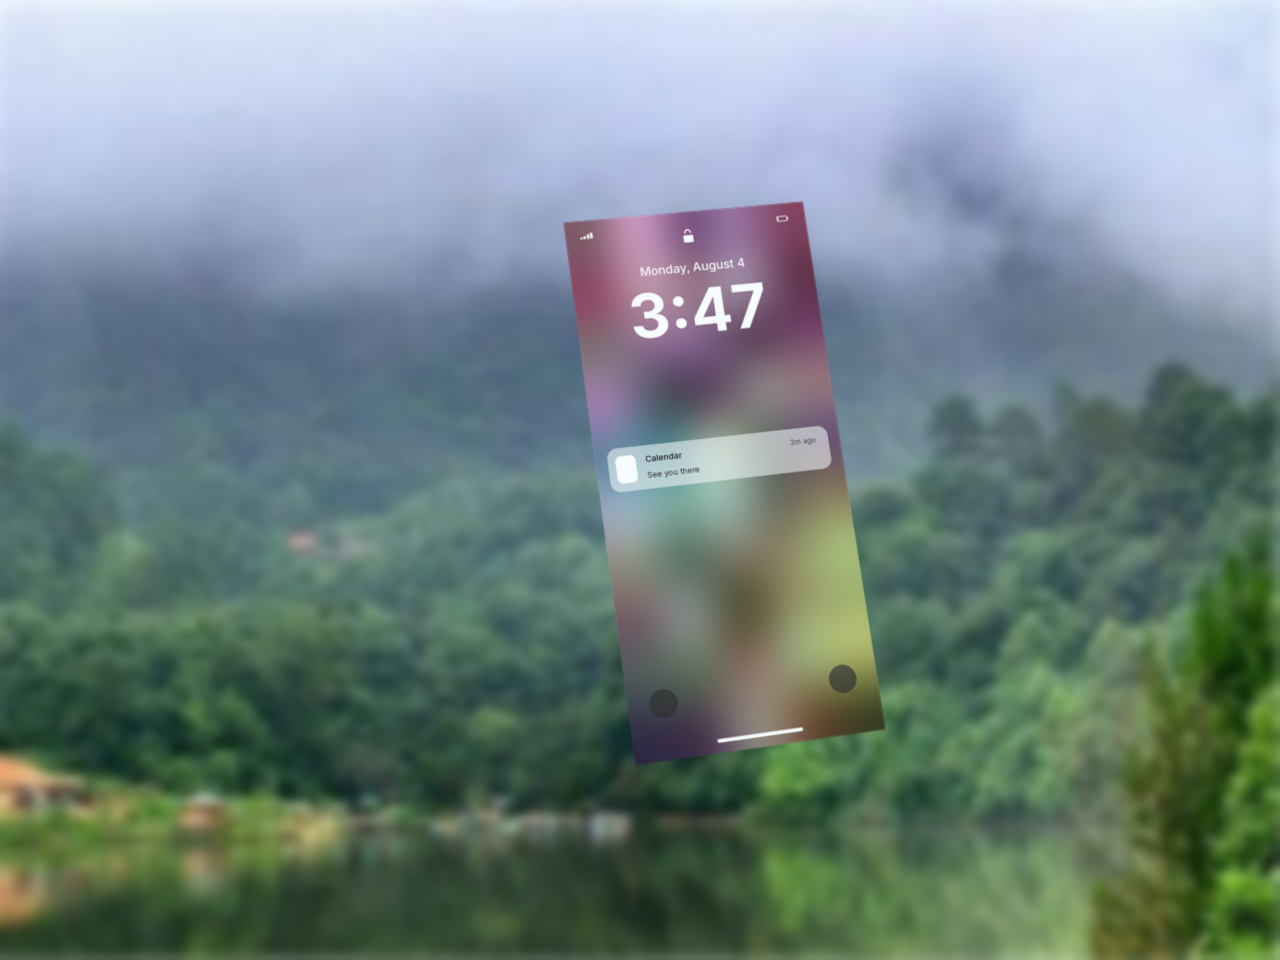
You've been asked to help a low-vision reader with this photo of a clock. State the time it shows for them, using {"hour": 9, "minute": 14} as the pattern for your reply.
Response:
{"hour": 3, "minute": 47}
